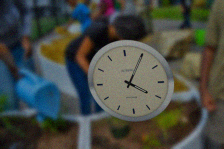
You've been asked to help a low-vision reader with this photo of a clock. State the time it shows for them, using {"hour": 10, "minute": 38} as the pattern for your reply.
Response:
{"hour": 4, "minute": 5}
